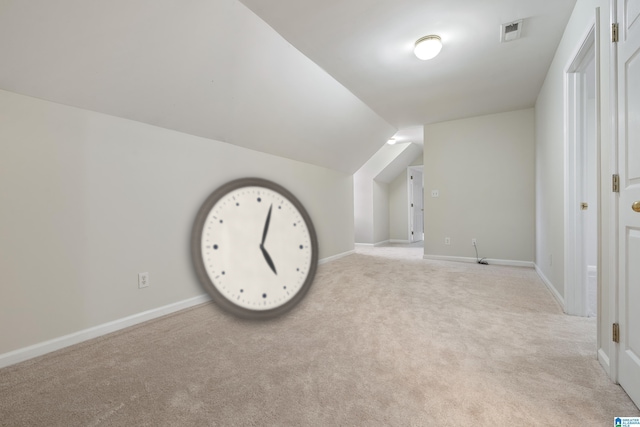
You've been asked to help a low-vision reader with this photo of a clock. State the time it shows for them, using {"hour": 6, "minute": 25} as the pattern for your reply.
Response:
{"hour": 5, "minute": 3}
